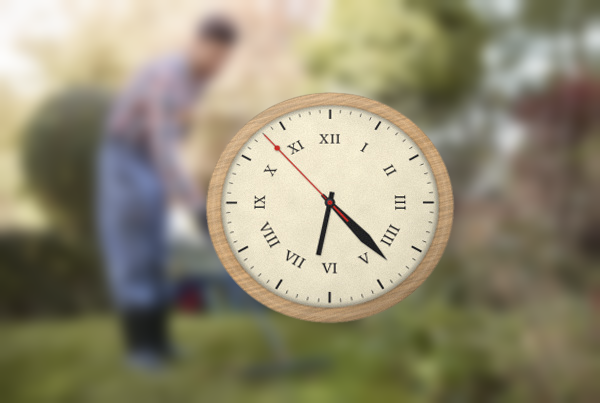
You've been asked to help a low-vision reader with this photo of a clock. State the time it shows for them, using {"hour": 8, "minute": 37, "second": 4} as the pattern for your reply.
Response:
{"hour": 6, "minute": 22, "second": 53}
